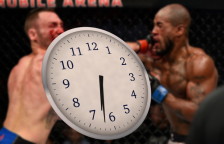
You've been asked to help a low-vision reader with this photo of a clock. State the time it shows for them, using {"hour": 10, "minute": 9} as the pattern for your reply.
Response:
{"hour": 6, "minute": 32}
